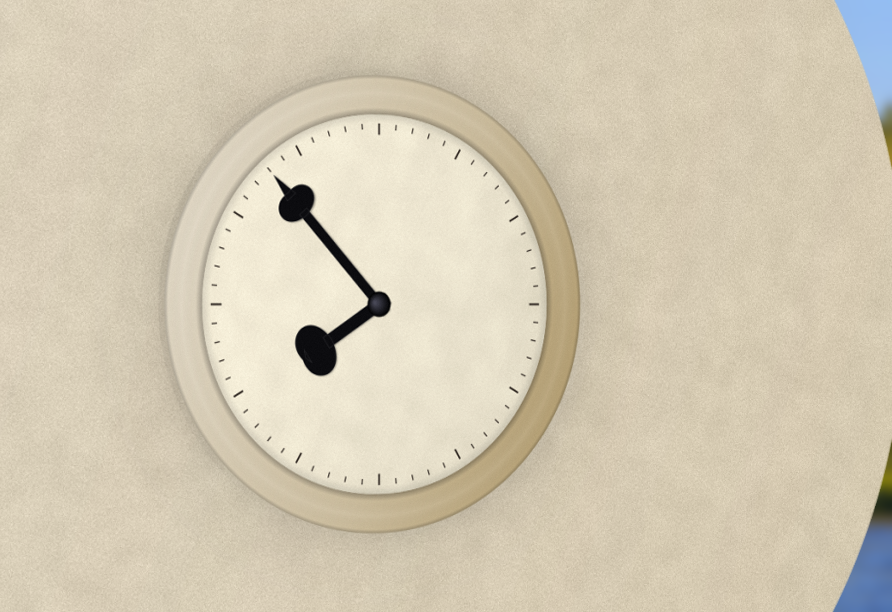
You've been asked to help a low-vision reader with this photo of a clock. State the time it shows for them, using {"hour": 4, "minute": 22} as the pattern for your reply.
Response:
{"hour": 7, "minute": 53}
